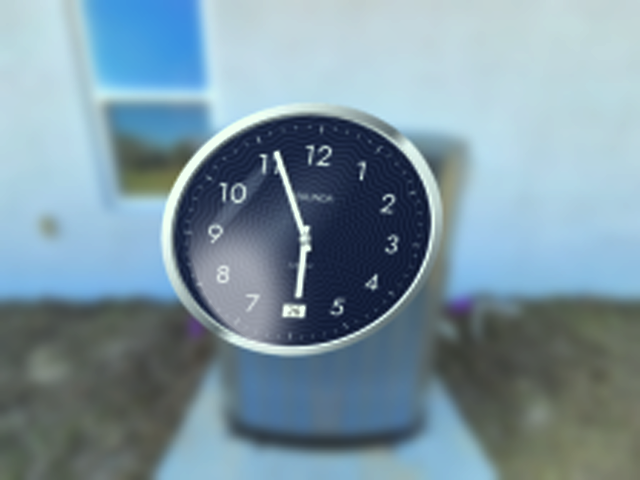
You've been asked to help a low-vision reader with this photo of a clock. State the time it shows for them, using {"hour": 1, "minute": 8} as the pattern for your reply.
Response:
{"hour": 5, "minute": 56}
